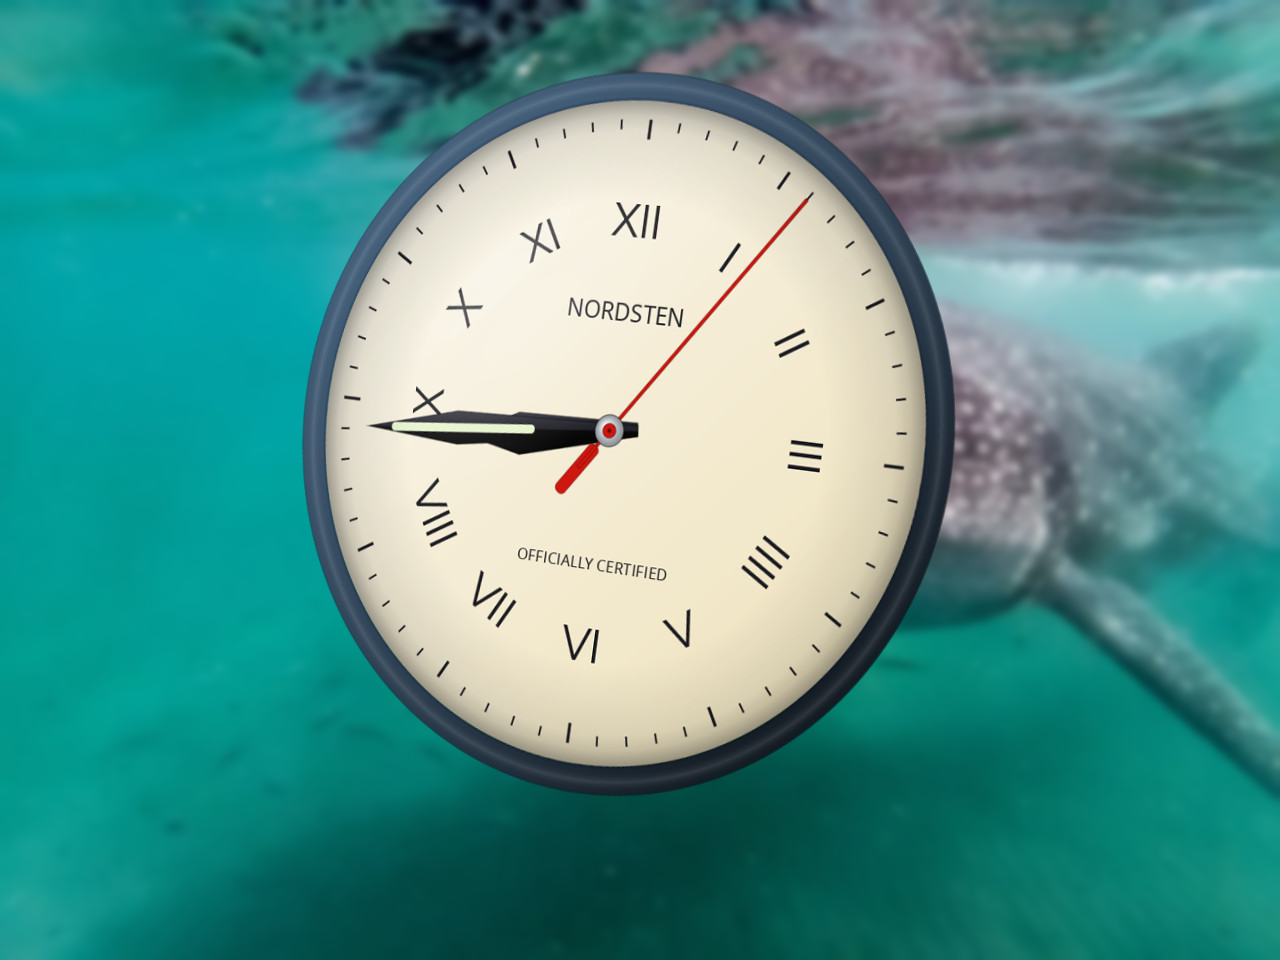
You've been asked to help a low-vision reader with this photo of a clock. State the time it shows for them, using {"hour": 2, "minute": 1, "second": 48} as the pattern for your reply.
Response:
{"hour": 8, "minute": 44, "second": 6}
